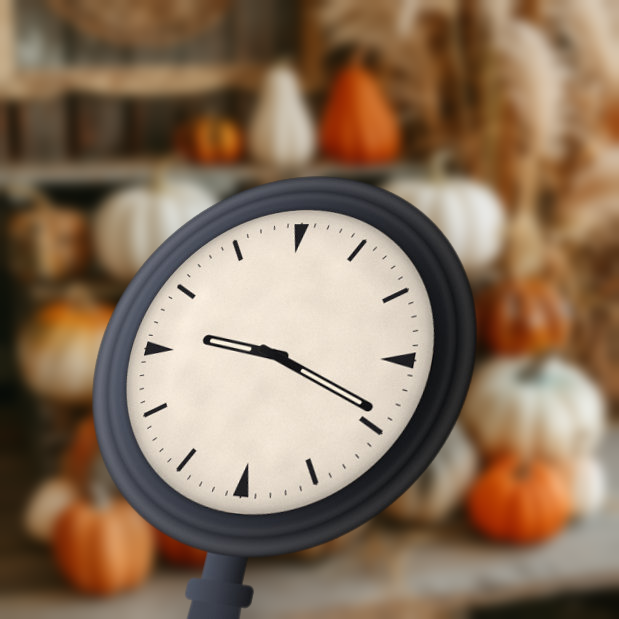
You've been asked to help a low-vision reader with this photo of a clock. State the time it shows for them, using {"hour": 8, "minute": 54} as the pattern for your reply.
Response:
{"hour": 9, "minute": 19}
